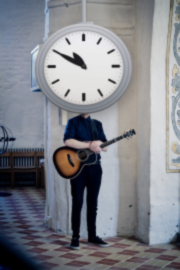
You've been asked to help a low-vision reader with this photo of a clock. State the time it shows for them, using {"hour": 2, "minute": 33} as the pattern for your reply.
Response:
{"hour": 10, "minute": 50}
